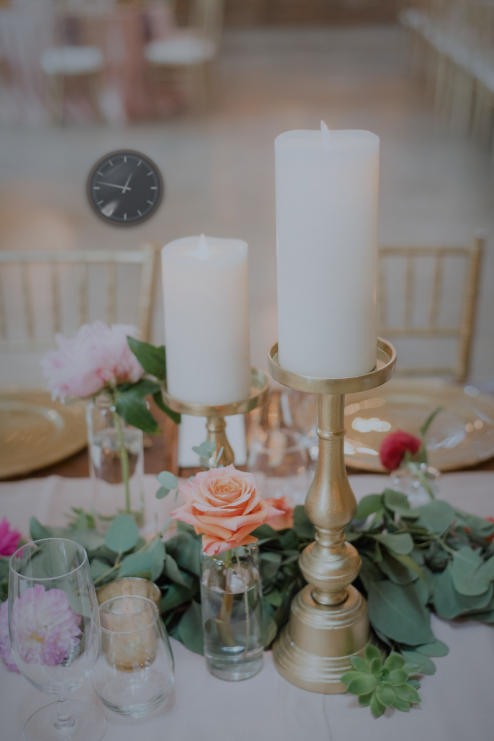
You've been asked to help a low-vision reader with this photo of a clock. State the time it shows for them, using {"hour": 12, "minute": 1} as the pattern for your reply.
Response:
{"hour": 12, "minute": 47}
